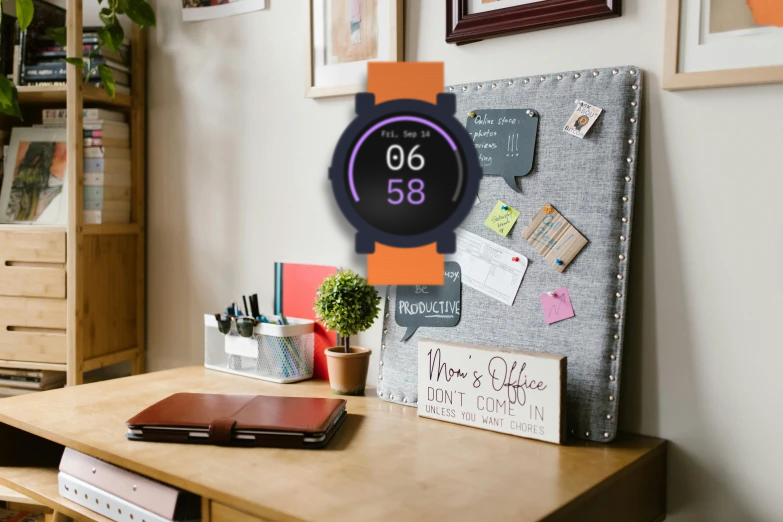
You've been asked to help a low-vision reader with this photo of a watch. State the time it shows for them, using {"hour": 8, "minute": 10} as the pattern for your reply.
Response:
{"hour": 6, "minute": 58}
